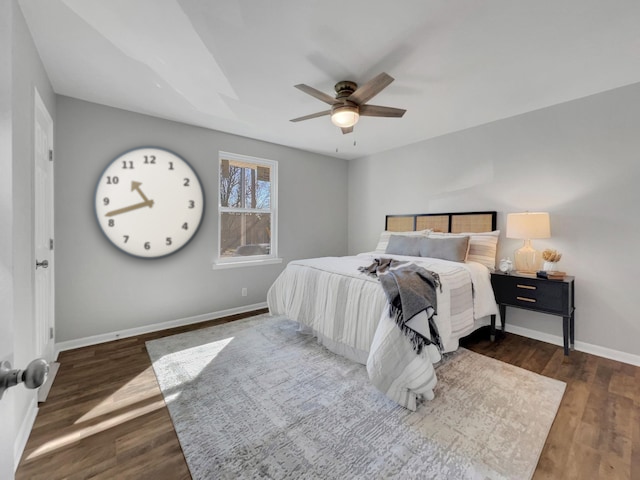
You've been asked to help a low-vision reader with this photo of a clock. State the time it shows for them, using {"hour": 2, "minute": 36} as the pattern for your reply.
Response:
{"hour": 10, "minute": 42}
